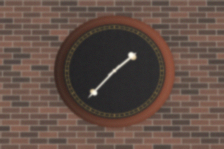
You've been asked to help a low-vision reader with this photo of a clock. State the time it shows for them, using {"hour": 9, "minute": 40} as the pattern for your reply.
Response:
{"hour": 1, "minute": 37}
